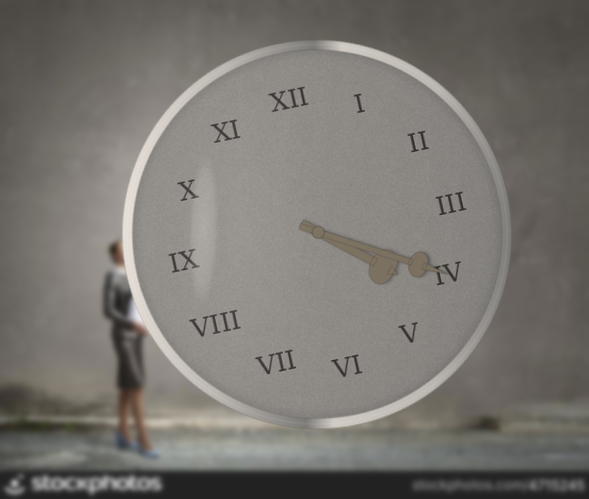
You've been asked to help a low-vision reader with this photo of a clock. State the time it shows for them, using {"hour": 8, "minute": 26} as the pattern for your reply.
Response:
{"hour": 4, "minute": 20}
